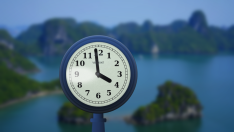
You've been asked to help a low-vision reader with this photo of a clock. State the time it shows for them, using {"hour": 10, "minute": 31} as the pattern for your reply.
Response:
{"hour": 3, "minute": 59}
